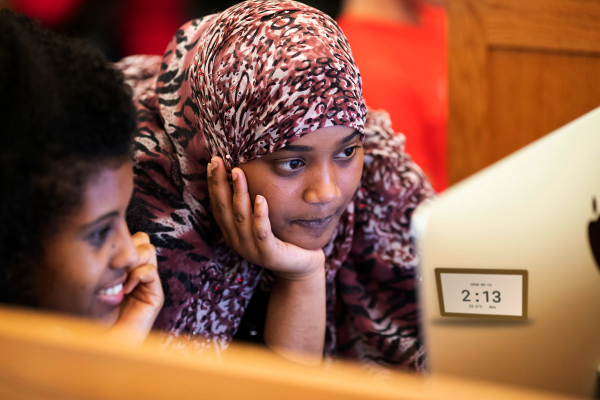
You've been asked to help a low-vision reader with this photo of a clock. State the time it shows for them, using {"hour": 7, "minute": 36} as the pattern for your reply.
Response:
{"hour": 2, "minute": 13}
